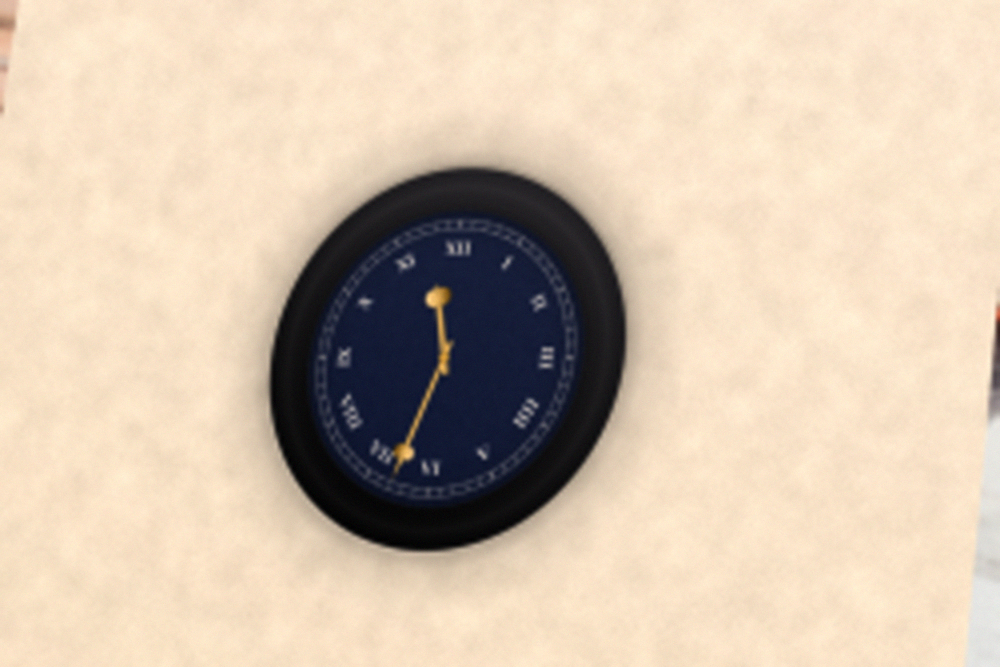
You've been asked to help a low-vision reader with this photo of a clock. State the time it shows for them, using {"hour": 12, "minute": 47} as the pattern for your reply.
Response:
{"hour": 11, "minute": 33}
